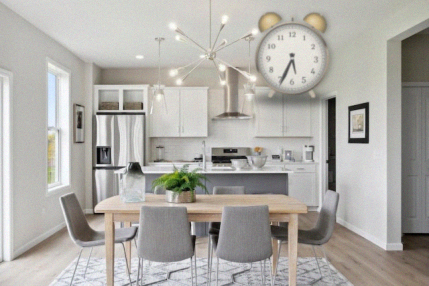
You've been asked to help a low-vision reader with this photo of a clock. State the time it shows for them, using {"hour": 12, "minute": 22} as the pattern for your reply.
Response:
{"hour": 5, "minute": 34}
